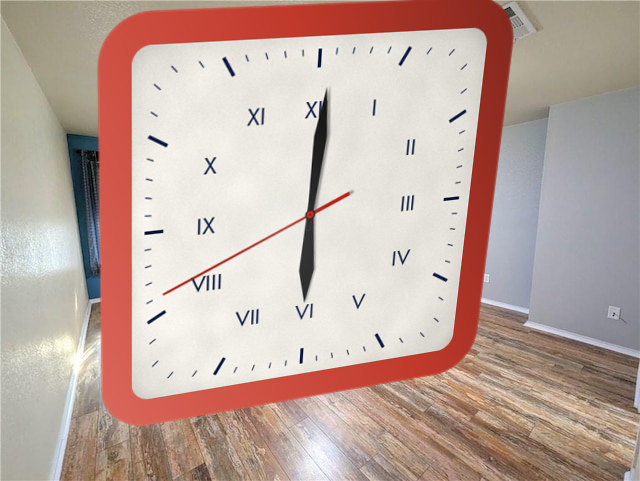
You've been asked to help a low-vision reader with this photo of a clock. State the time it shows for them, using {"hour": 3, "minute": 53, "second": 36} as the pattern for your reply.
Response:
{"hour": 6, "minute": 0, "second": 41}
